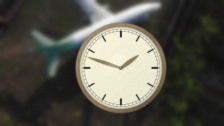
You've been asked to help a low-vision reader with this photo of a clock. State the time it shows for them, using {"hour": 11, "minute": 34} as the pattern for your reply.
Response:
{"hour": 1, "minute": 48}
